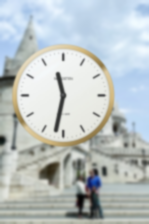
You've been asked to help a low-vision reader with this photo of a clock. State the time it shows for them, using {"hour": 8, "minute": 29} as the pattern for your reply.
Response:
{"hour": 11, "minute": 32}
